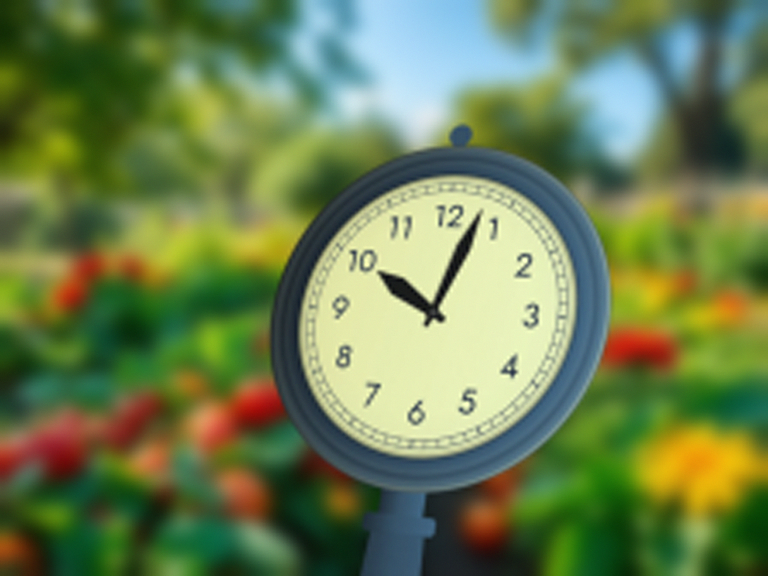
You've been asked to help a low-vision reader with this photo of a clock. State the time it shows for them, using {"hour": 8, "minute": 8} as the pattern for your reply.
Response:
{"hour": 10, "minute": 3}
